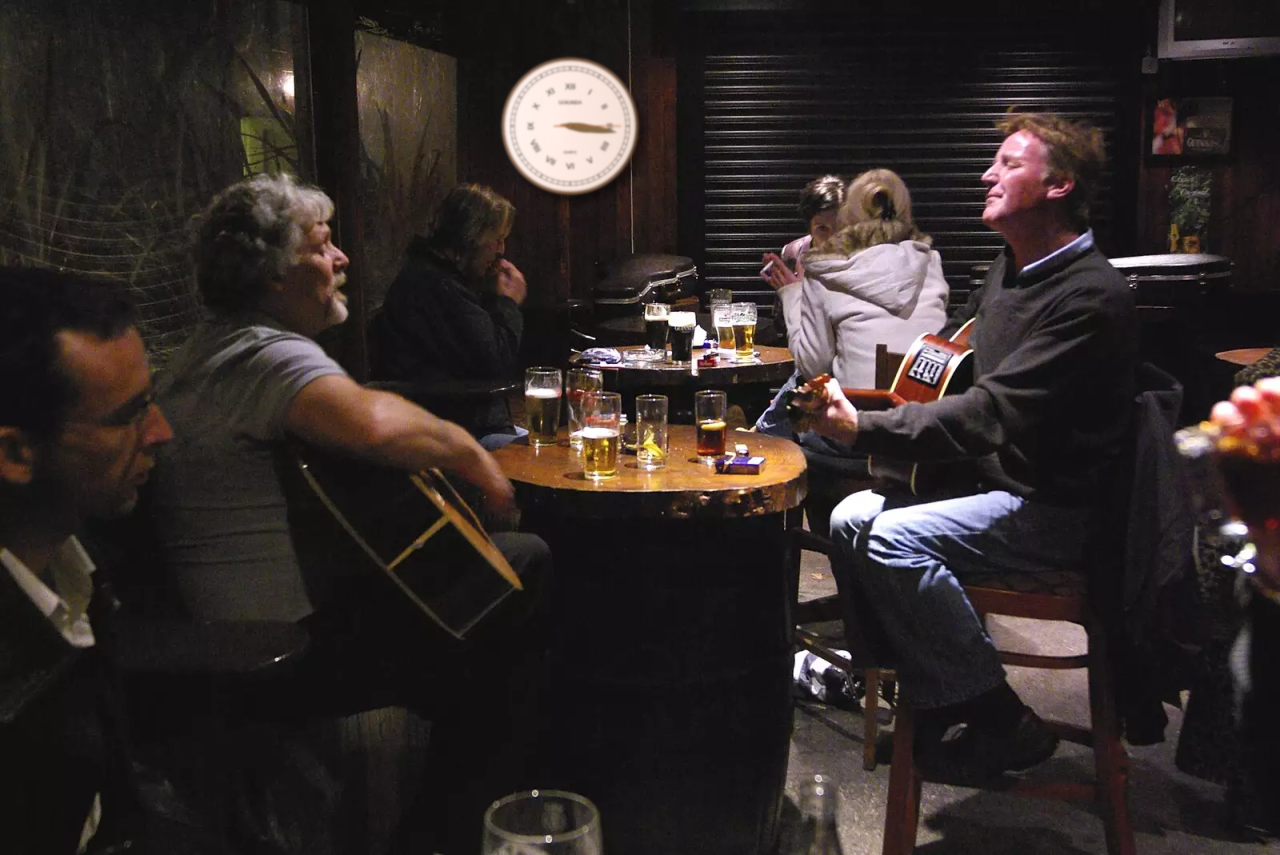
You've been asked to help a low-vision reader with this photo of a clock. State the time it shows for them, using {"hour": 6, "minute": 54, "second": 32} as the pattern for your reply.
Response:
{"hour": 3, "minute": 16, "second": 15}
